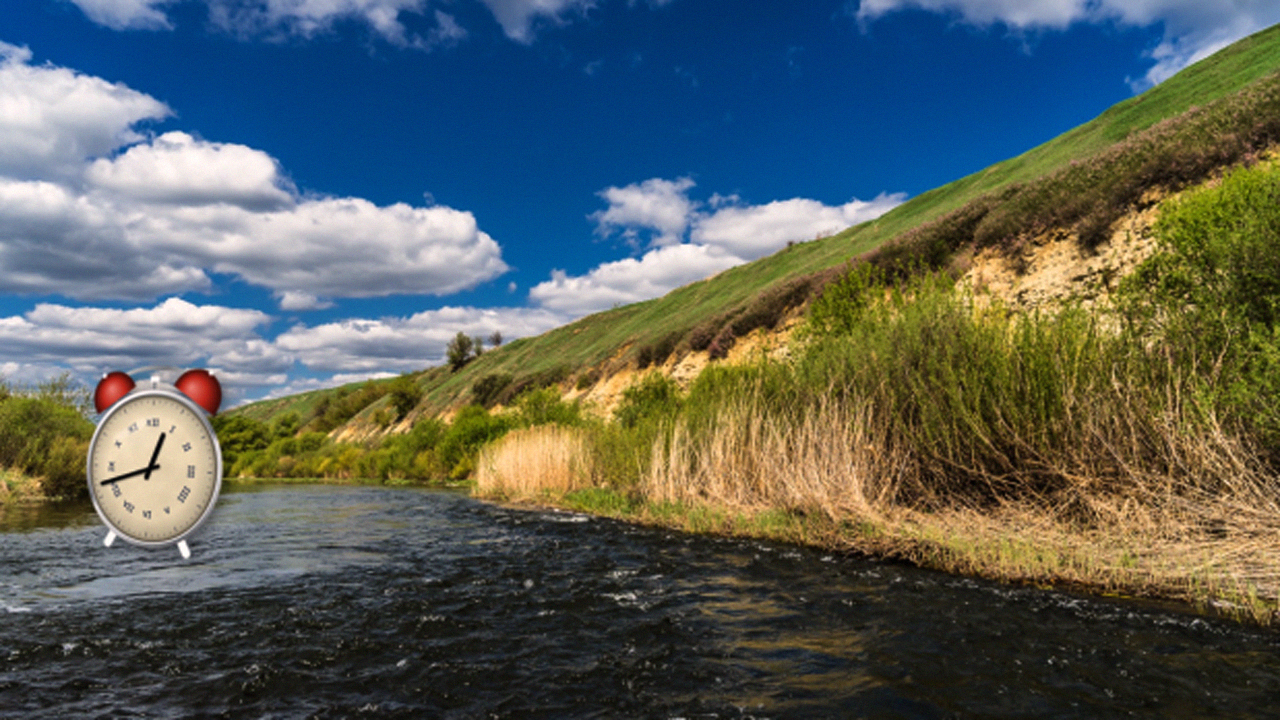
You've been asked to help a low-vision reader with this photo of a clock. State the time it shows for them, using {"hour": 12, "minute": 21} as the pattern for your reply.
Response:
{"hour": 12, "minute": 42}
